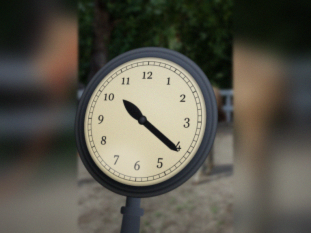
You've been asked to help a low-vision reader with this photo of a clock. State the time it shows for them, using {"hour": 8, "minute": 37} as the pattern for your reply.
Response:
{"hour": 10, "minute": 21}
